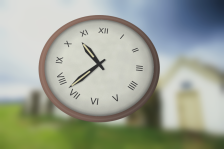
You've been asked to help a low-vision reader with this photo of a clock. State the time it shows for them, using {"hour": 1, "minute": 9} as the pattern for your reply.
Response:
{"hour": 10, "minute": 37}
